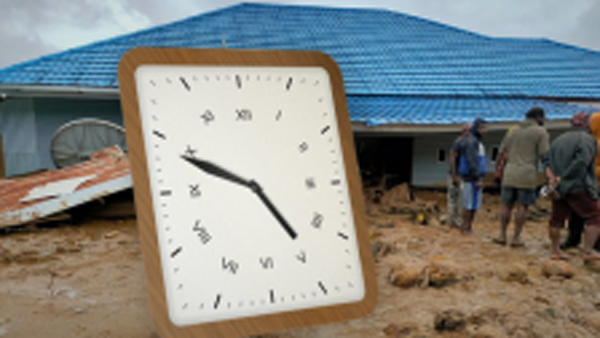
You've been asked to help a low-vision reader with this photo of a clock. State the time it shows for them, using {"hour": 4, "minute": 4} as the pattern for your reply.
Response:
{"hour": 4, "minute": 49}
